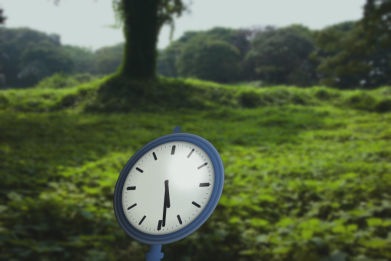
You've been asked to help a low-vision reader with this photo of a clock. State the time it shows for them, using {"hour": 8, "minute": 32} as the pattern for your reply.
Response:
{"hour": 5, "minute": 29}
